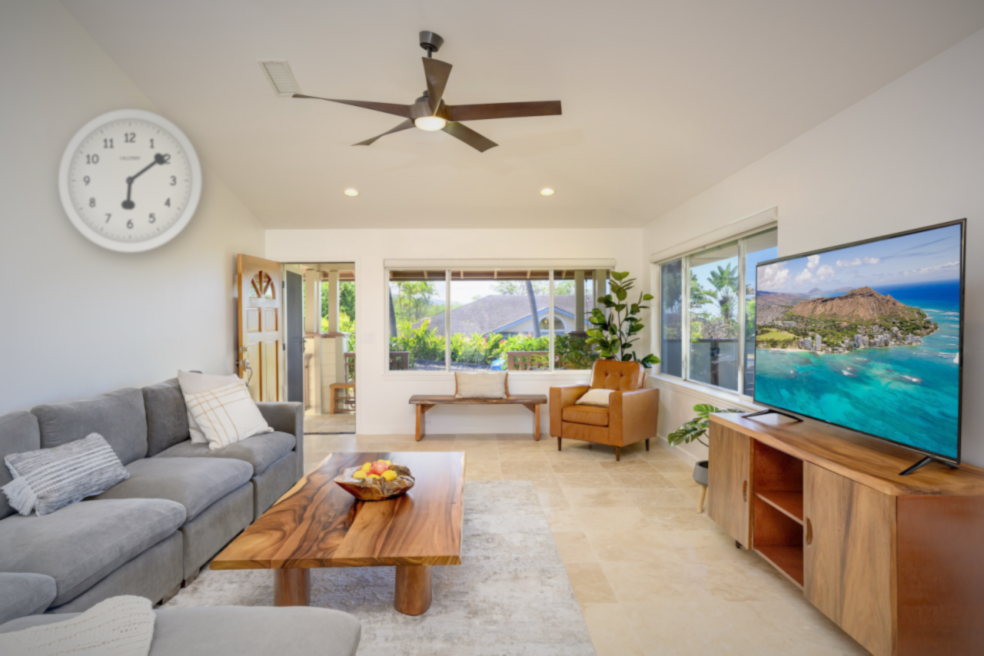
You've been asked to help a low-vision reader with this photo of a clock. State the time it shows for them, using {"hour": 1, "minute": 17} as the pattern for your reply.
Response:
{"hour": 6, "minute": 9}
